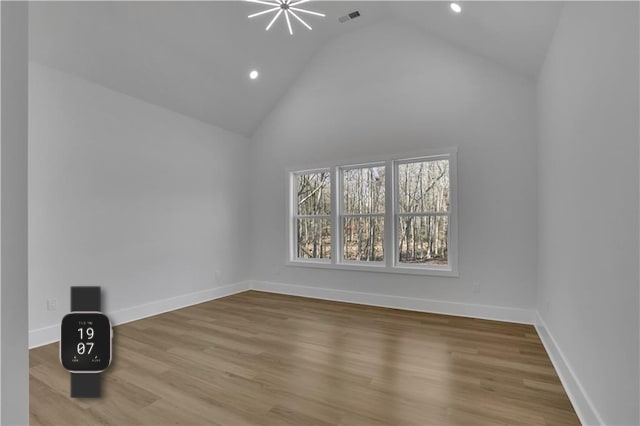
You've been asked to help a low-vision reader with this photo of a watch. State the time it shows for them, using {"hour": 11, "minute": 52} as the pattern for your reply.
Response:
{"hour": 19, "minute": 7}
